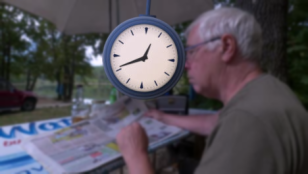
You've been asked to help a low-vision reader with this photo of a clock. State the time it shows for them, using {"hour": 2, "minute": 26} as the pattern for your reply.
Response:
{"hour": 12, "minute": 41}
